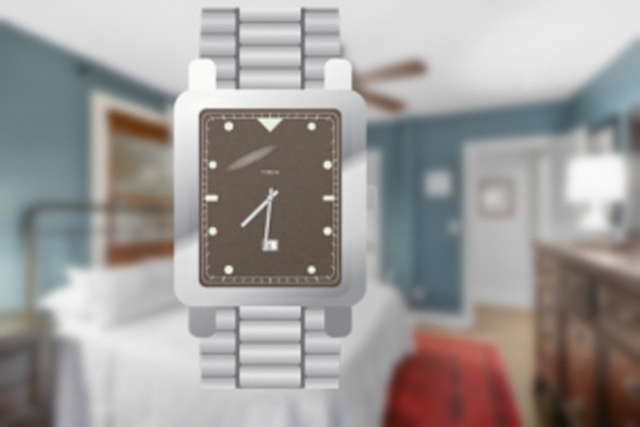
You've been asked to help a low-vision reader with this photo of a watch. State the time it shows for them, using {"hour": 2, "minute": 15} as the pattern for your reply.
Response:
{"hour": 7, "minute": 31}
